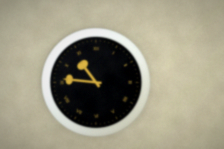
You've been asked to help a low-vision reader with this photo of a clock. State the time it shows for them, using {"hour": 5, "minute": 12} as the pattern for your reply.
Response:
{"hour": 10, "minute": 46}
